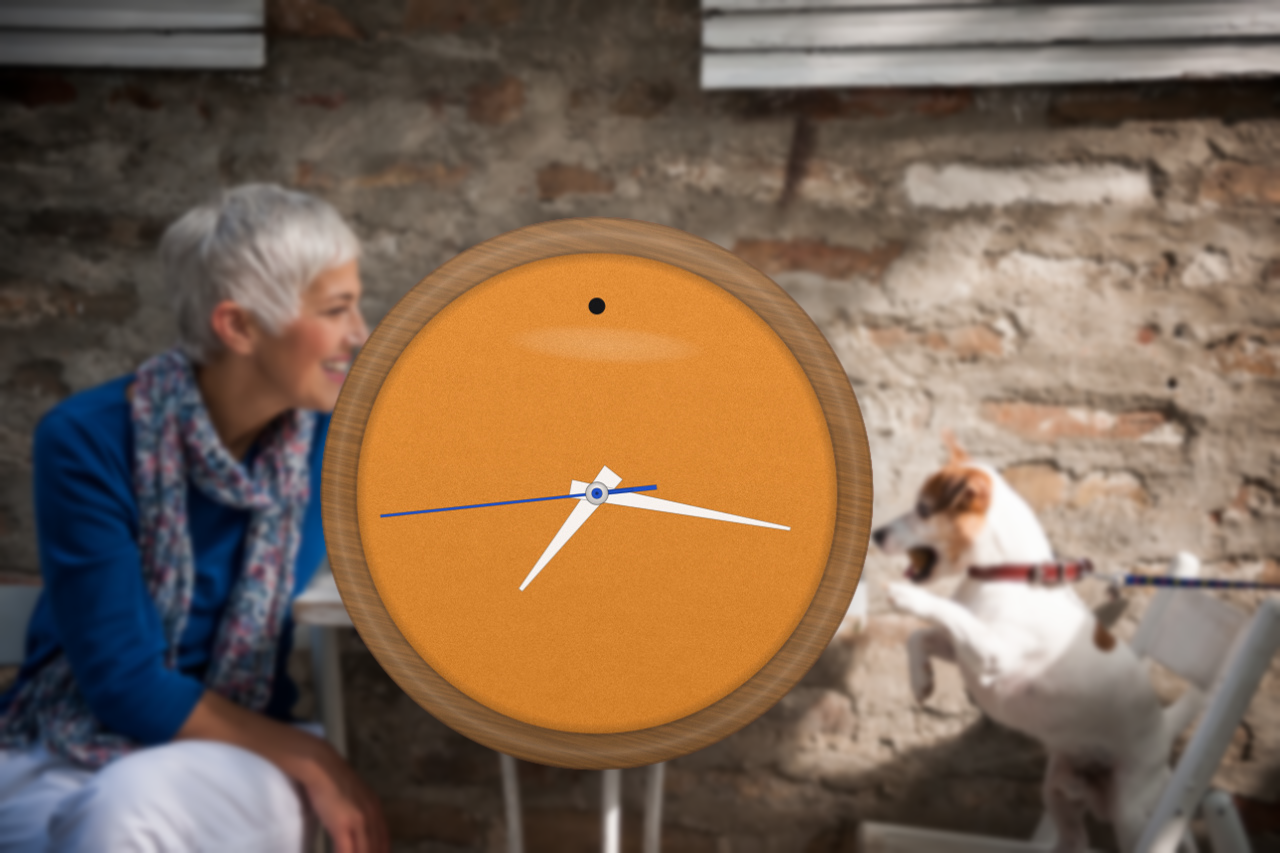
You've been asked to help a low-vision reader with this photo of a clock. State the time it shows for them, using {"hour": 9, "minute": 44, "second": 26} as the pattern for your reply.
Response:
{"hour": 7, "minute": 16, "second": 44}
